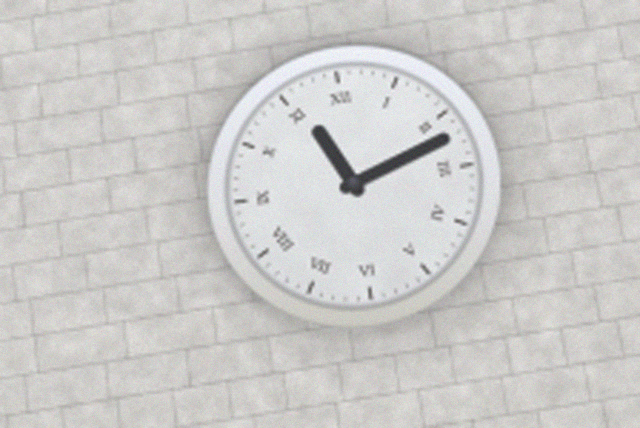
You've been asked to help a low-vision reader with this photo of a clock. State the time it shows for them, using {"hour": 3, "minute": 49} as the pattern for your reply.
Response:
{"hour": 11, "minute": 12}
